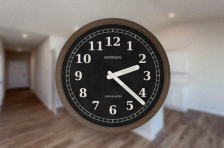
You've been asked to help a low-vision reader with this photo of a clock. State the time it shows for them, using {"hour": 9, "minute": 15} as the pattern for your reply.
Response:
{"hour": 2, "minute": 22}
